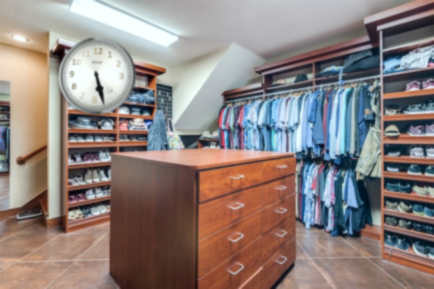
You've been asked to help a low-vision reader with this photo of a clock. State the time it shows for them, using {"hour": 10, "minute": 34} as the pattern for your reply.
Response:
{"hour": 5, "minute": 27}
